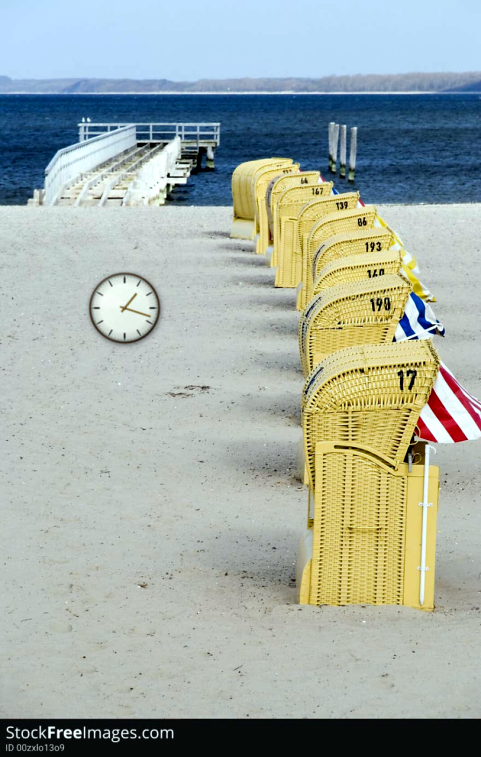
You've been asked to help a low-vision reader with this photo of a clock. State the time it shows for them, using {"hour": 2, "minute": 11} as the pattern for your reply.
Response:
{"hour": 1, "minute": 18}
